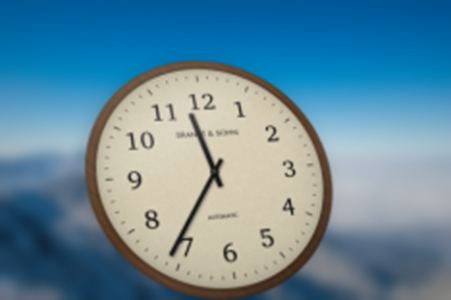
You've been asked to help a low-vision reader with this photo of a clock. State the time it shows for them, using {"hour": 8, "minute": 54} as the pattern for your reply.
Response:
{"hour": 11, "minute": 36}
